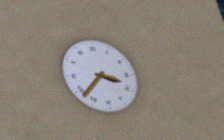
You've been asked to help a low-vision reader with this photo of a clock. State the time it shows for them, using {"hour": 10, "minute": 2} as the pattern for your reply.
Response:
{"hour": 3, "minute": 38}
